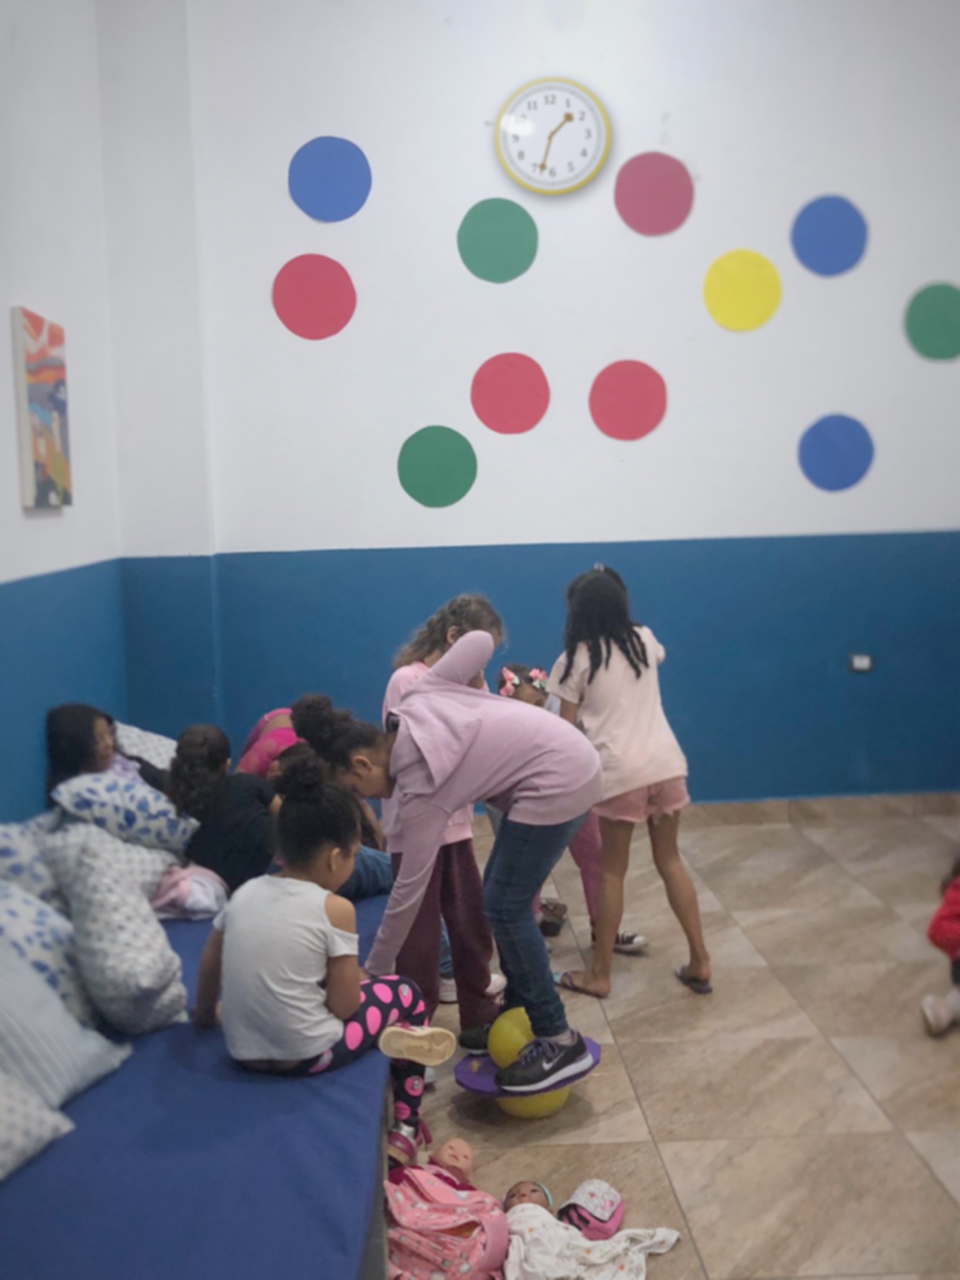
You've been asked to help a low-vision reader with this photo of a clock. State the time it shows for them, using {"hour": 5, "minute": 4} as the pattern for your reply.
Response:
{"hour": 1, "minute": 33}
